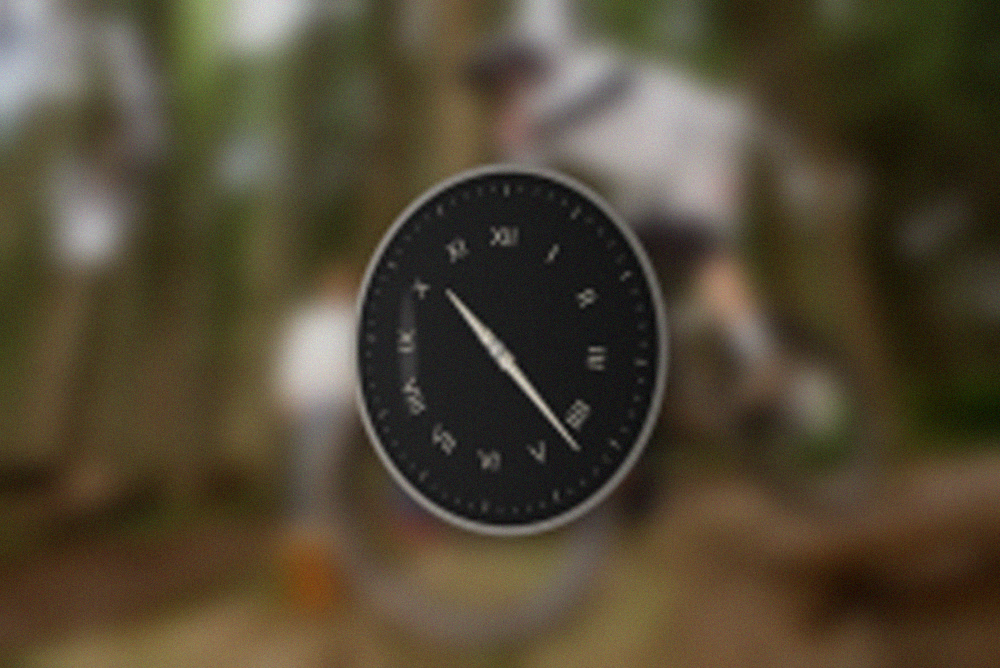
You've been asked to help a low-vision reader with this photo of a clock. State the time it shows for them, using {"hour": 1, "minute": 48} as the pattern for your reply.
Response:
{"hour": 10, "minute": 22}
